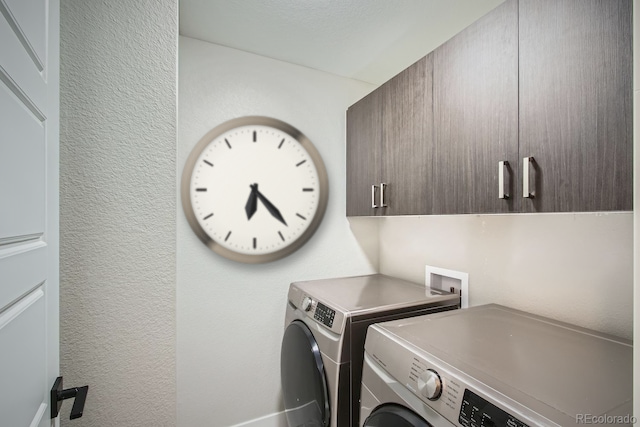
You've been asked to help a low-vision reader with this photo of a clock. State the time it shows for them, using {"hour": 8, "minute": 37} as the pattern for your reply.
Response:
{"hour": 6, "minute": 23}
